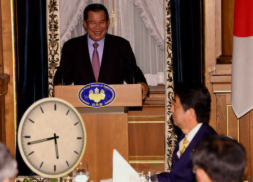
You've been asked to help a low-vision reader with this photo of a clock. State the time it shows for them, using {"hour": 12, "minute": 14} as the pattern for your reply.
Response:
{"hour": 5, "minute": 43}
